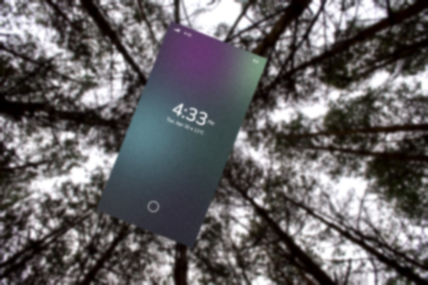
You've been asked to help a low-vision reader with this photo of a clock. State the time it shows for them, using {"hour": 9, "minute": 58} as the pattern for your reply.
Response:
{"hour": 4, "minute": 33}
